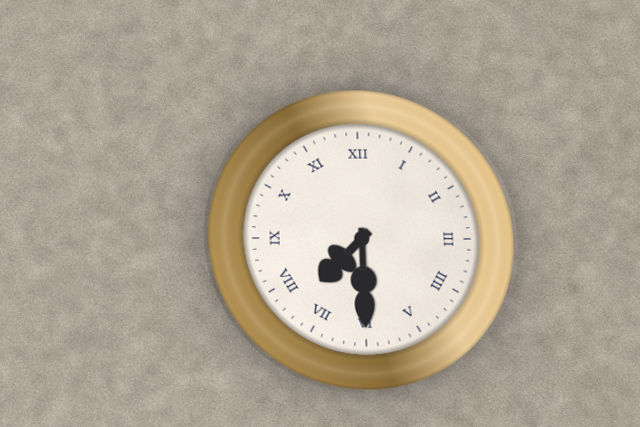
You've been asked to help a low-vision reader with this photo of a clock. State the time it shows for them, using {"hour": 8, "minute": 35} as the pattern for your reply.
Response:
{"hour": 7, "minute": 30}
